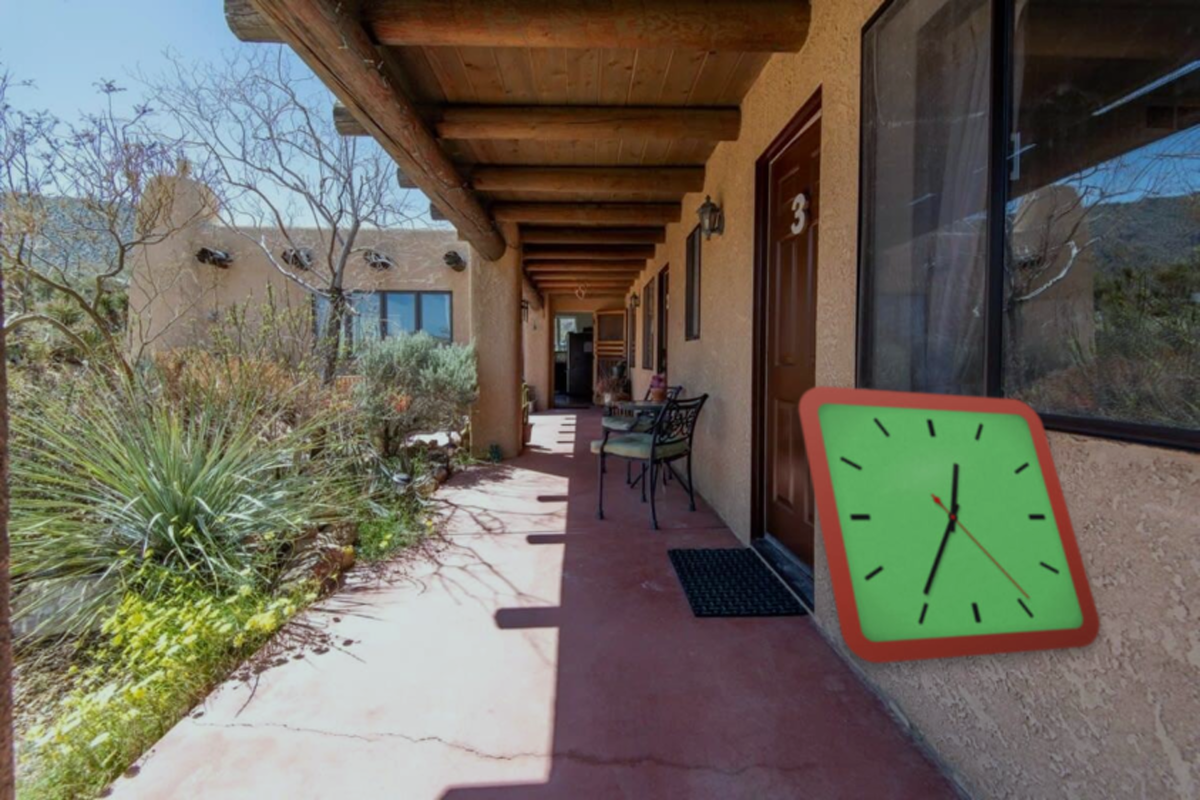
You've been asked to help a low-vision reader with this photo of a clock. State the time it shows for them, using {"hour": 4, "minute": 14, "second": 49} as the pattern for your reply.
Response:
{"hour": 12, "minute": 35, "second": 24}
